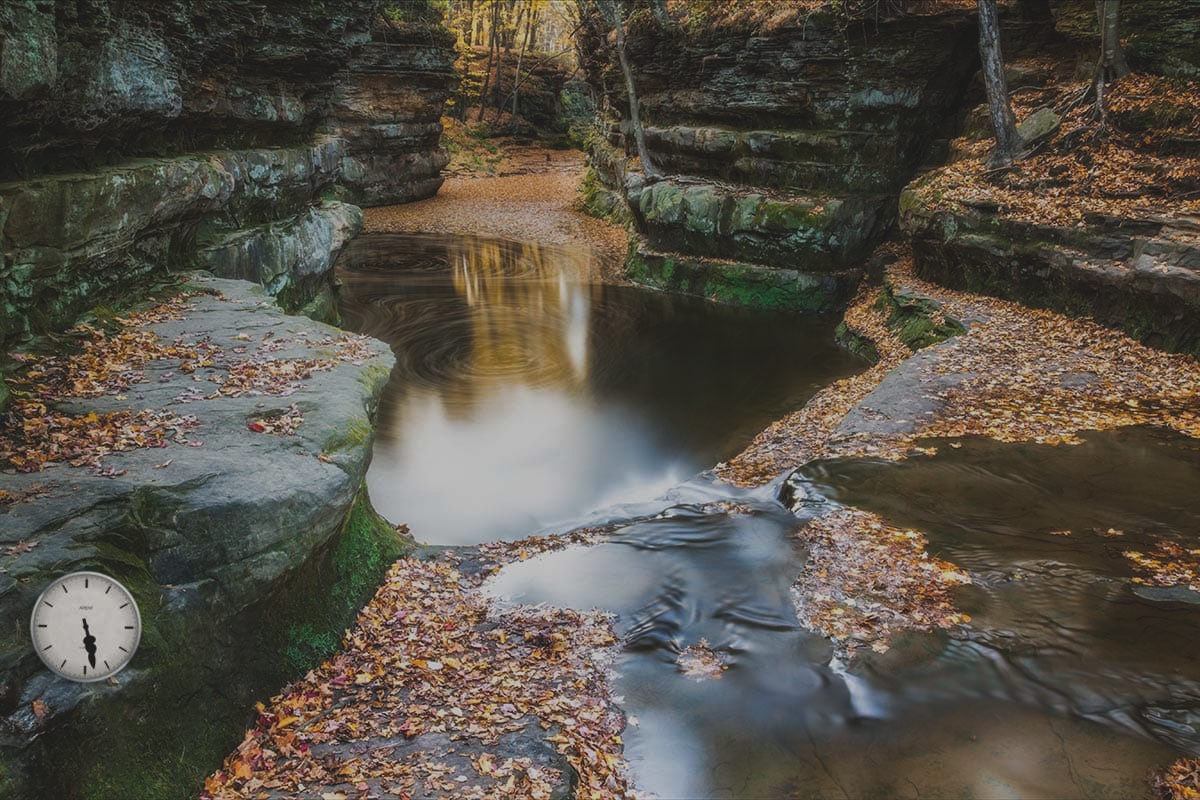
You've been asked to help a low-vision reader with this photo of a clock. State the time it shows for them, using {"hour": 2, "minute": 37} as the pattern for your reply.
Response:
{"hour": 5, "minute": 28}
